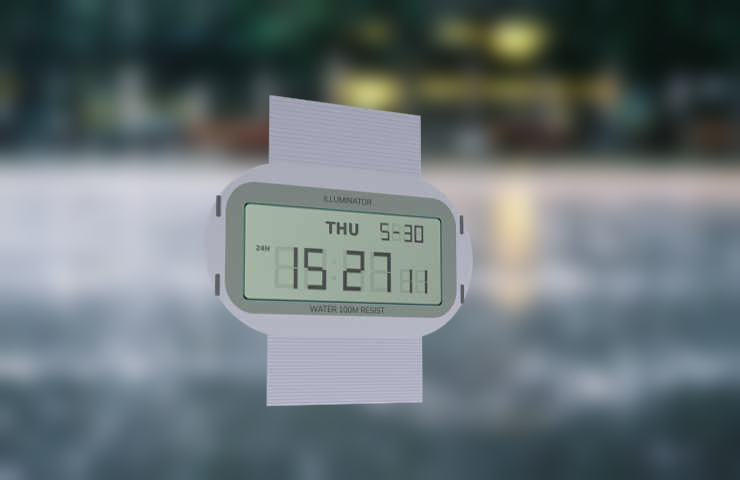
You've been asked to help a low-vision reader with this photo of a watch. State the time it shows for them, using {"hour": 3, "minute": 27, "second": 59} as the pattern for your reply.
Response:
{"hour": 15, "minute": 27, "second": 11}
